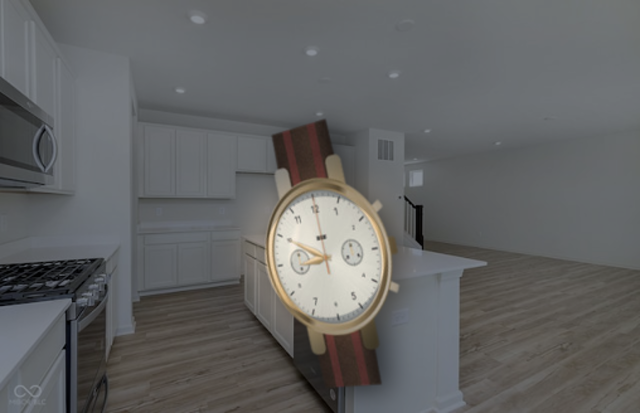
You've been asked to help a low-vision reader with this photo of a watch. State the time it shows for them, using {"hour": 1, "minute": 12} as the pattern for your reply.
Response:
{"hour": 8, "minute": 50}
